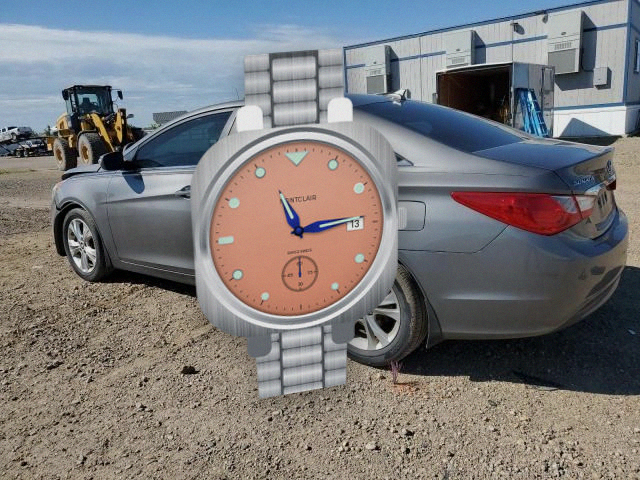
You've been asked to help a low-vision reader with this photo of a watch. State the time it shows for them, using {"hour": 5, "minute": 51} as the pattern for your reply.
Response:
{"hour": 11, "minute": 14}
